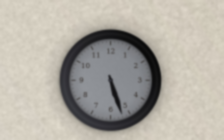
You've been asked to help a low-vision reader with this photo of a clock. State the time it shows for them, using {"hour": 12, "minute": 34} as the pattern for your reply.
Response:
{"hour": 5, "minute": 27}
